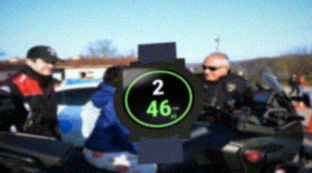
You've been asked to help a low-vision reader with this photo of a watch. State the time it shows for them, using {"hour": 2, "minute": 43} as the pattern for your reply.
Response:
{"hour": 2, "minute": 46}
